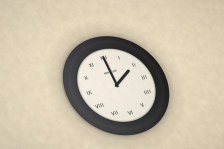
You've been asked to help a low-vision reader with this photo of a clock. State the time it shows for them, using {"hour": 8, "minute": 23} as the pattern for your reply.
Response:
{"hour": 2, "minute": 0}
